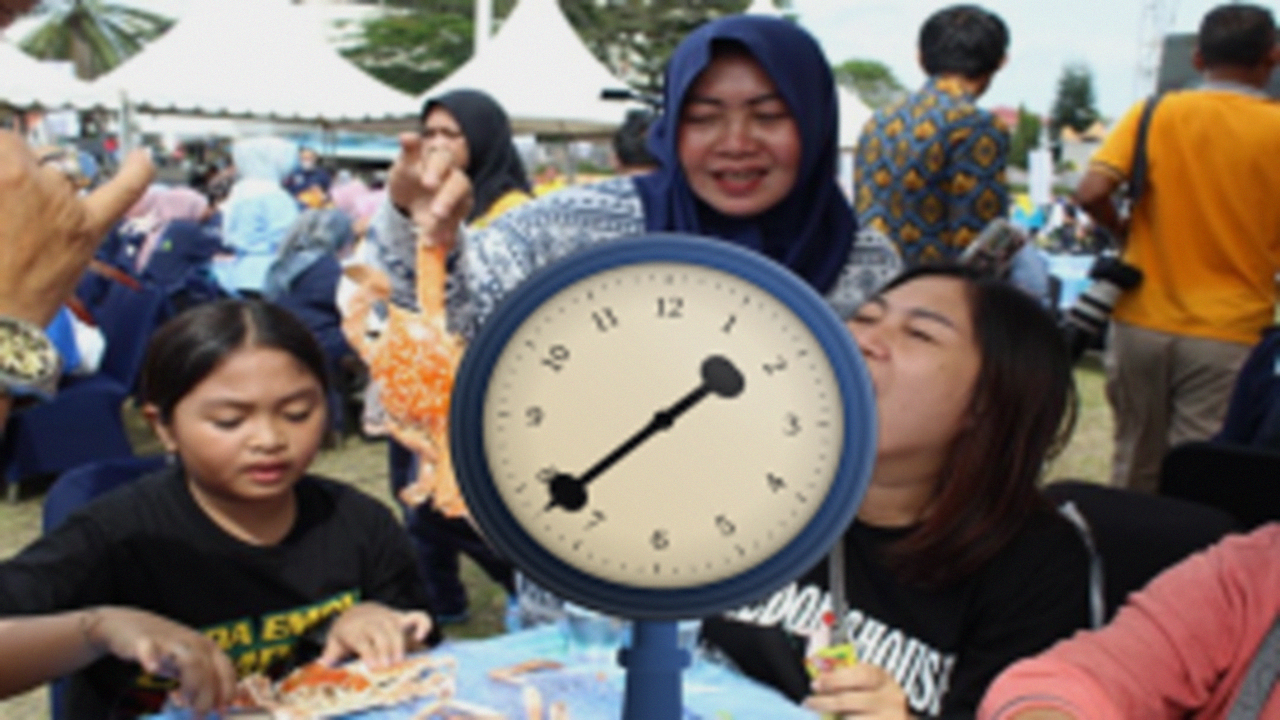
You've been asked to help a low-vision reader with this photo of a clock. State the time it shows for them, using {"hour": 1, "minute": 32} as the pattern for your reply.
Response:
{"hour": 1, "minute": 38}
